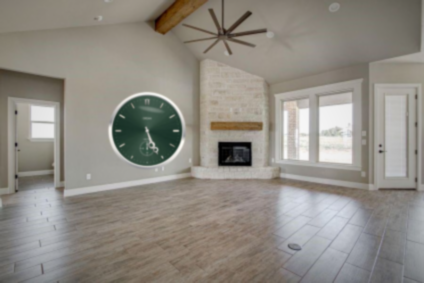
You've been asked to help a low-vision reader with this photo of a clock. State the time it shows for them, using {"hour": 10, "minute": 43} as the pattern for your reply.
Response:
{"hour": 5, "minute": 26}
